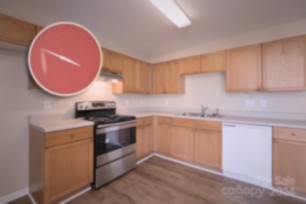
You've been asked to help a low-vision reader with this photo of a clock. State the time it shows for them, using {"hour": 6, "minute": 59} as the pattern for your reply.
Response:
{"hour": 3, "minute": 49}
